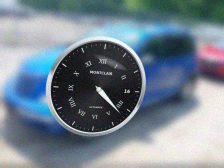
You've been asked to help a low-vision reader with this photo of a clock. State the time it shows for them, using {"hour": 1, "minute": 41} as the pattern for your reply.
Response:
{"hour": 4, "minute": 22}
